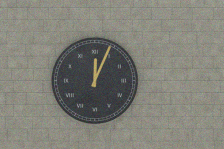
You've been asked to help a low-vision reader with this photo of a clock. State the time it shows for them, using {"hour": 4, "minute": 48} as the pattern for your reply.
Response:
{"hour": 12, "minute": 4}
